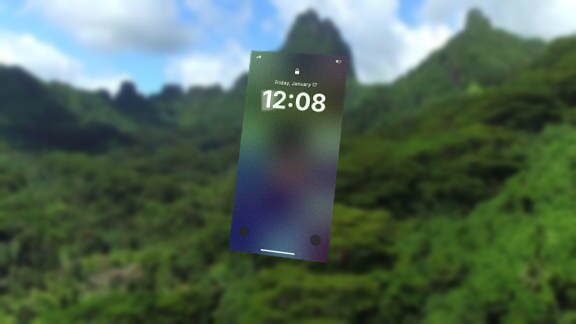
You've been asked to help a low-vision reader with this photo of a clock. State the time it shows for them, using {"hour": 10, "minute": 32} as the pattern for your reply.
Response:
{"hour": 12, "minute": 8}
